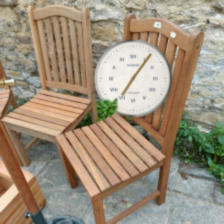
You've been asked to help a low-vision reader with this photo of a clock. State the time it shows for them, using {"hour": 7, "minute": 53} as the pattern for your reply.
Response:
{"hour": 7, "minute": 6}
